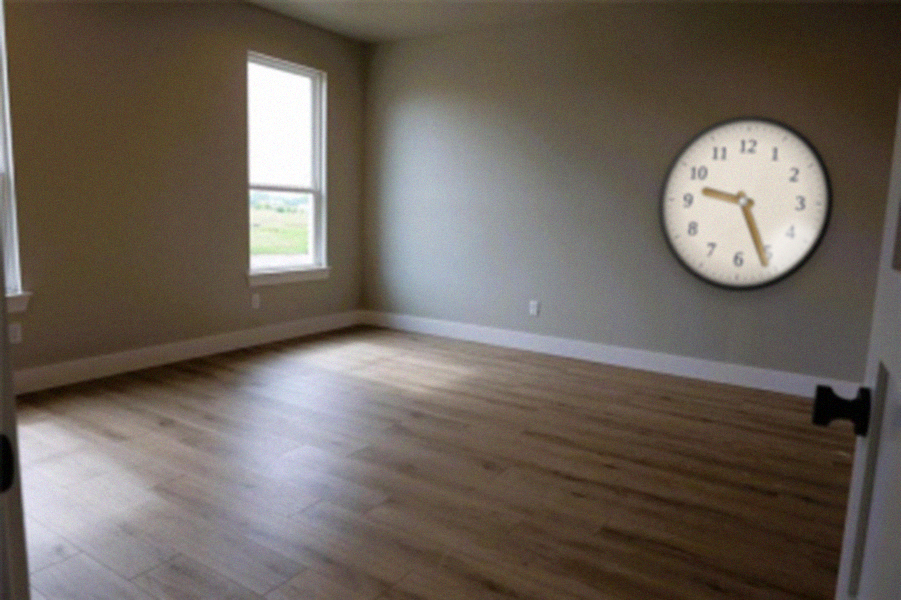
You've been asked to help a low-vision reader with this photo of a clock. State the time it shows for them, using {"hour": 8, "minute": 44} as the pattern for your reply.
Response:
{"hour": 9, "minute": 26}
